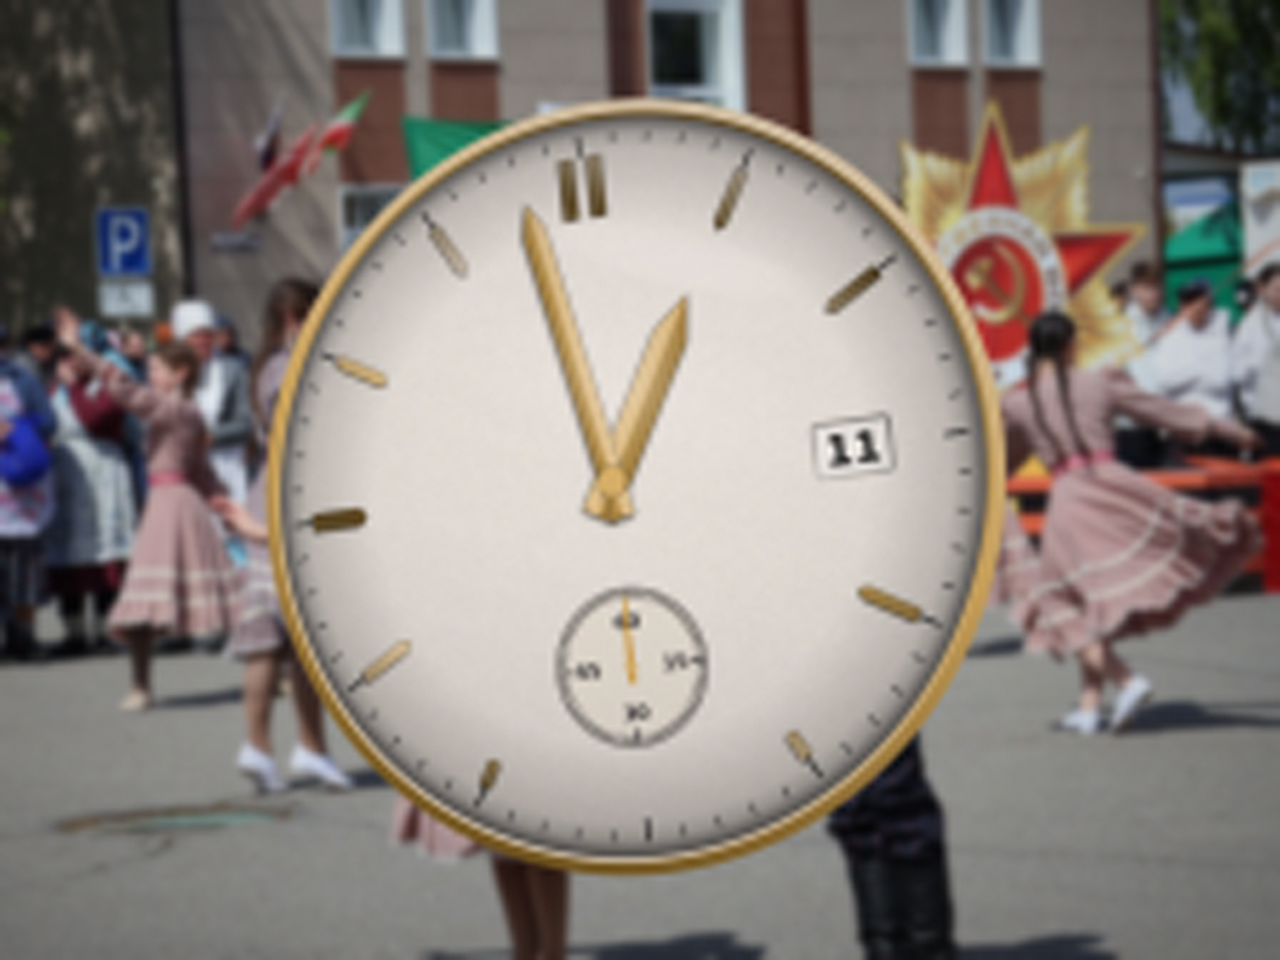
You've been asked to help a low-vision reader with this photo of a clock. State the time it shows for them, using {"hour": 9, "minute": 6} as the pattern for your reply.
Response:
{"hour": 12, "minute": 58}
